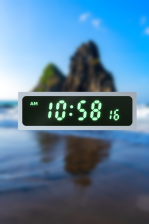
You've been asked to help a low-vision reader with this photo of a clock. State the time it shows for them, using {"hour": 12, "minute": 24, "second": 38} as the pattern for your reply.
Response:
{"hour": 10, "minute": 58, "second": 16}
